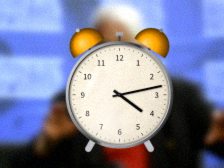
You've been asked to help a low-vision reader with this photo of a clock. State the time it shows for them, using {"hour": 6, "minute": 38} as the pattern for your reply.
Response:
{"hour": 4, "minute": 13}
